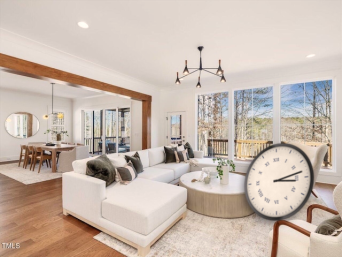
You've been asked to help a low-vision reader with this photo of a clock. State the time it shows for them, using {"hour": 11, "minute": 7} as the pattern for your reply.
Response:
{"hour": 3, "minute": 13}
